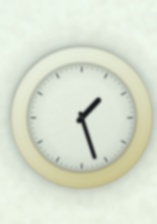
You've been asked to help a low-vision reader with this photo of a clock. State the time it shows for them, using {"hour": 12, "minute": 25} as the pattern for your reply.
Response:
{"hour": 1, "minute": 27}
